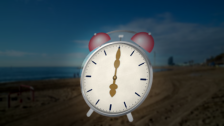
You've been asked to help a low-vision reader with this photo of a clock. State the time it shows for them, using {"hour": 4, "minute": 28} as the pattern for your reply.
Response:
{"hour": 6, "minute": 0}
